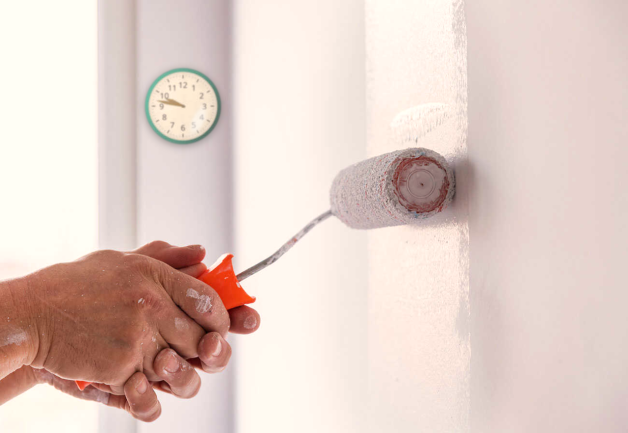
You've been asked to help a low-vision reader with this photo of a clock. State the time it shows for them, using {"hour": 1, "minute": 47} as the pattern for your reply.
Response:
{"hour": 9, "minute": 47}
